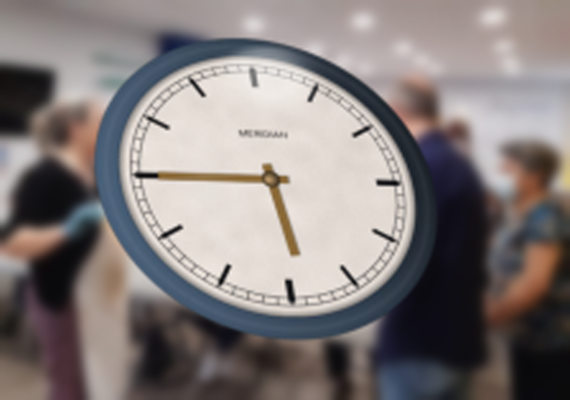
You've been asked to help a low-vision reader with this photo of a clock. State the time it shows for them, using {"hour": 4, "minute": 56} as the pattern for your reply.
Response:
{"hour": 5, "minute": 45}
